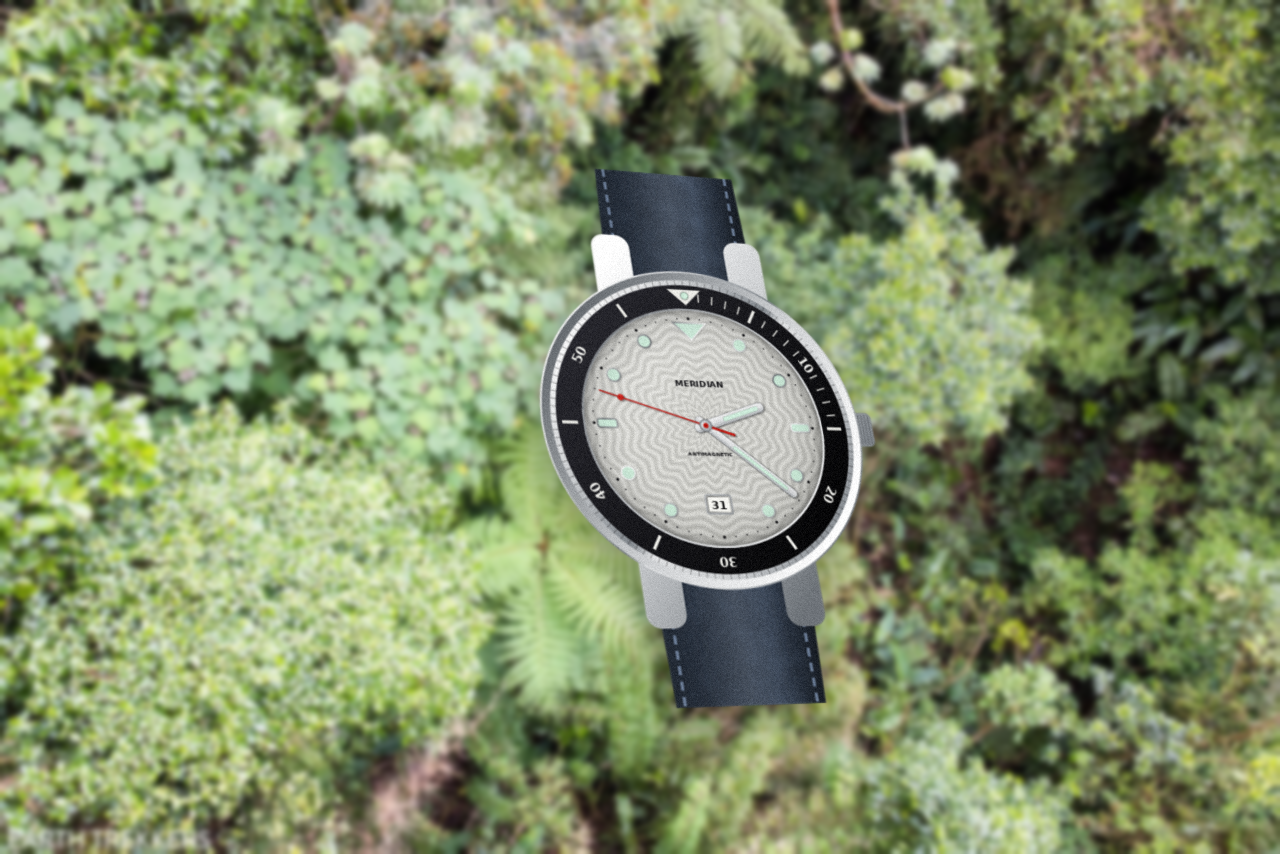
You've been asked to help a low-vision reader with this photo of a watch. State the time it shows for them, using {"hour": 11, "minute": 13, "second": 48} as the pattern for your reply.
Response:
{"hour": 2, "minute": 21, "second": 48}
